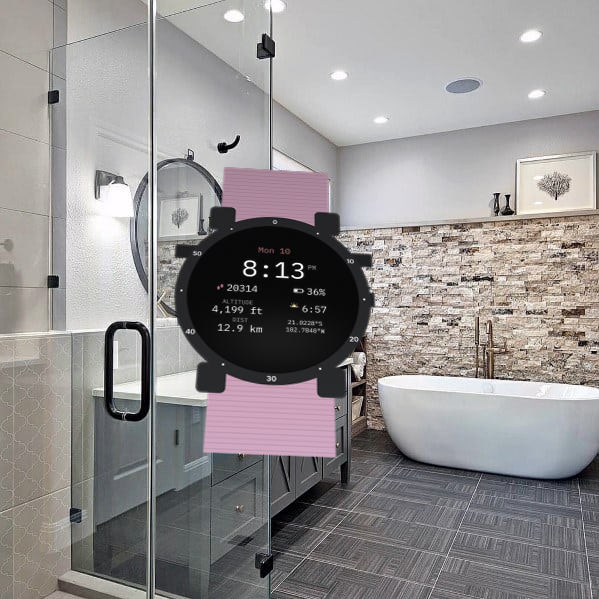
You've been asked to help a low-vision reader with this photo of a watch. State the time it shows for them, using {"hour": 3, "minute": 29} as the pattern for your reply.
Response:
{"hour": 8, "minute": 13}
